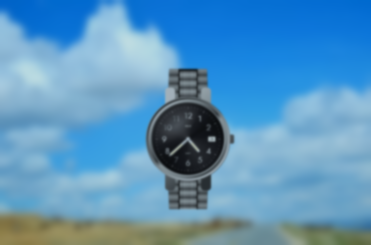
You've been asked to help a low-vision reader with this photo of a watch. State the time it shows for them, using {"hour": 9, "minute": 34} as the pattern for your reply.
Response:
{"hour": 4, "minute": 38}
